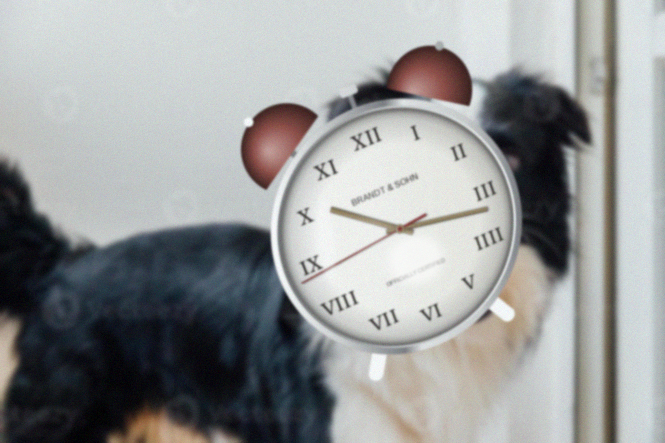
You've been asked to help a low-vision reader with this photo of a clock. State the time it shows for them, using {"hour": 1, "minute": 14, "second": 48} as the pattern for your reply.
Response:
{"hour": 10, "minute": 16, "second": 44}
